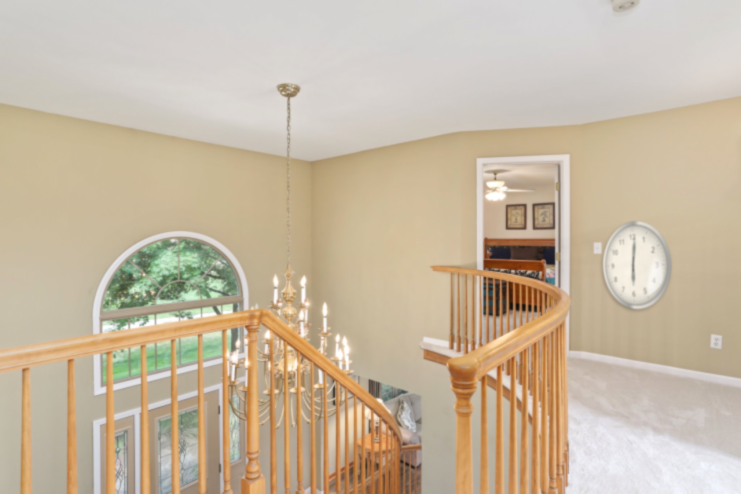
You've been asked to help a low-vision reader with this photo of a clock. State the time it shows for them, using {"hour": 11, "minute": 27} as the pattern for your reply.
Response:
{"hour": 6, "minute": 1}
